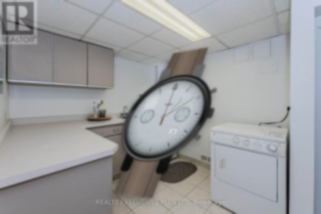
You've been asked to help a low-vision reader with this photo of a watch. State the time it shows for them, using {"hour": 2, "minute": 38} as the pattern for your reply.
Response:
{"hour": 1, "minute": 9}
